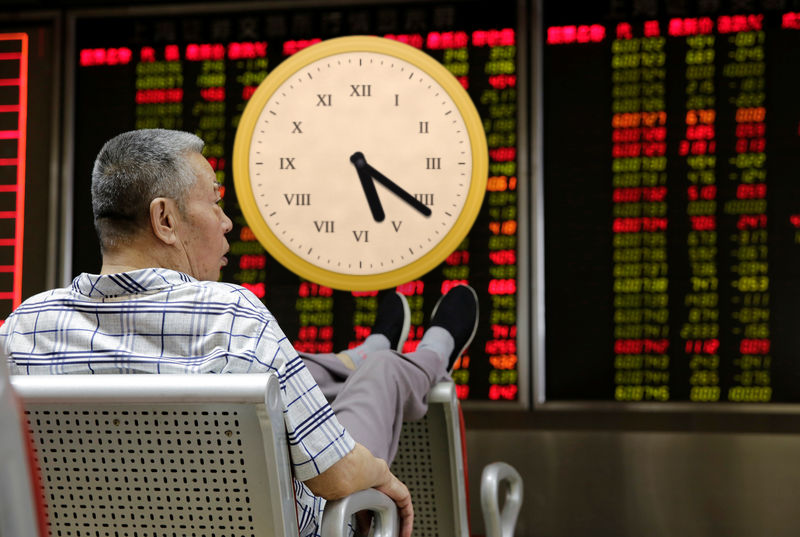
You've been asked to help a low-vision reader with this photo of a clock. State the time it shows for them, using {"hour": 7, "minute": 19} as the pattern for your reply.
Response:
{"hour": 5, "minute": 21}
